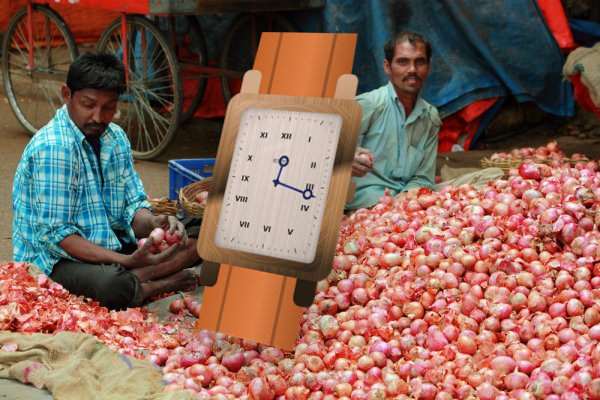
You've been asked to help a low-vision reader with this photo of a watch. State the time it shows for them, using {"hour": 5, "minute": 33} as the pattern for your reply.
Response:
{"hour": 12, "minute": 17}
